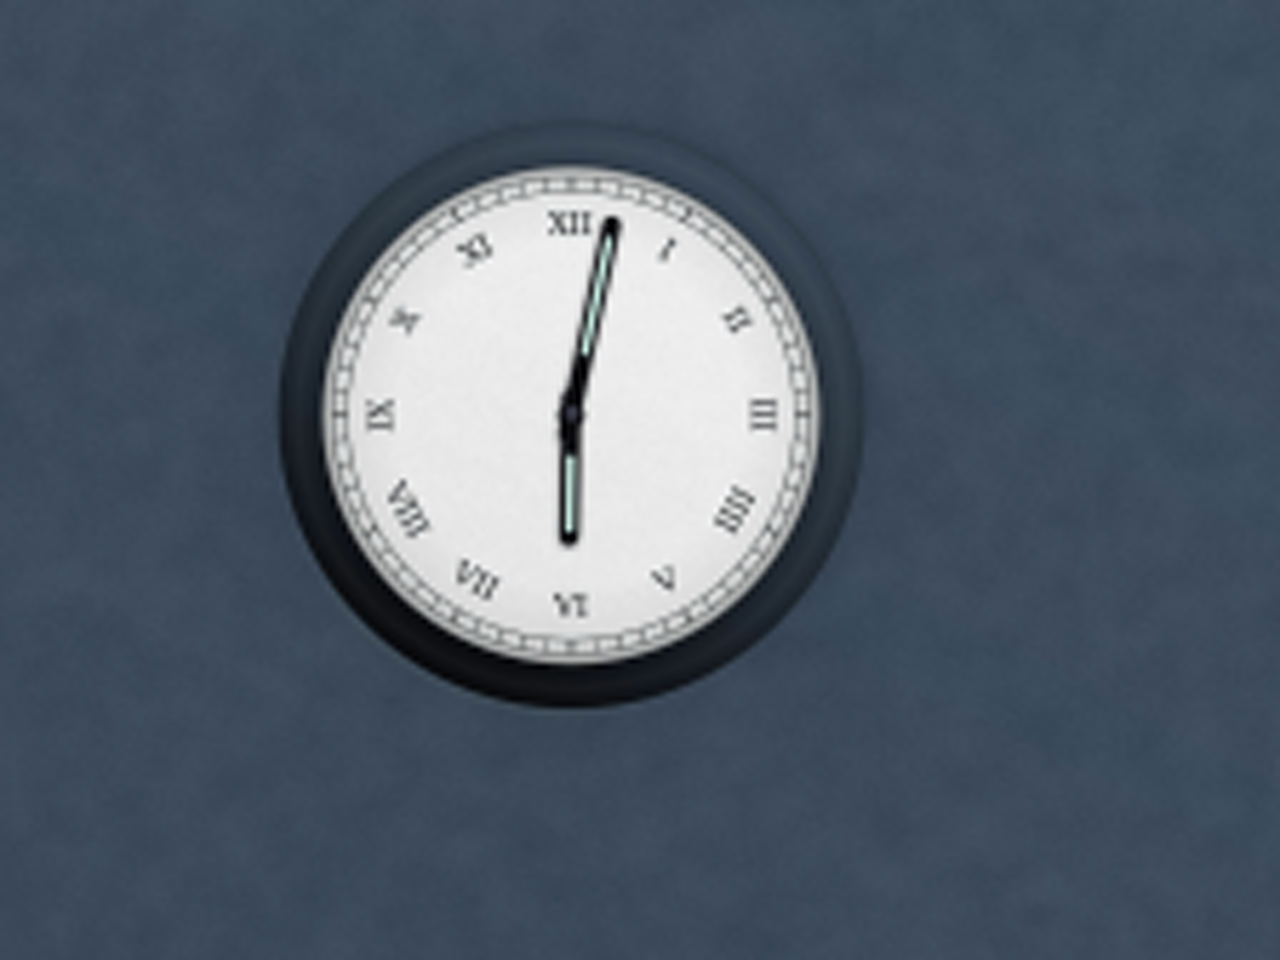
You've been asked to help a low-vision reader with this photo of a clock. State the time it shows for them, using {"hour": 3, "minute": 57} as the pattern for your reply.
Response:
{"hour": 6, "minute": 2}
